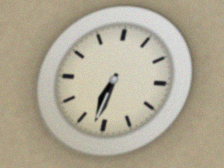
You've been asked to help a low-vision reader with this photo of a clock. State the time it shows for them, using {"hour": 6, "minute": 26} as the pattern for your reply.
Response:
{"hour": 6, "minute": 32}
